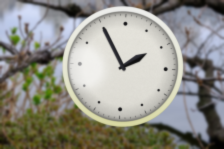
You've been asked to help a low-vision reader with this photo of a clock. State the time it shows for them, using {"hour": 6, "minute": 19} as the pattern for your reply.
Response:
{"hour": 1, "minute": 55}
